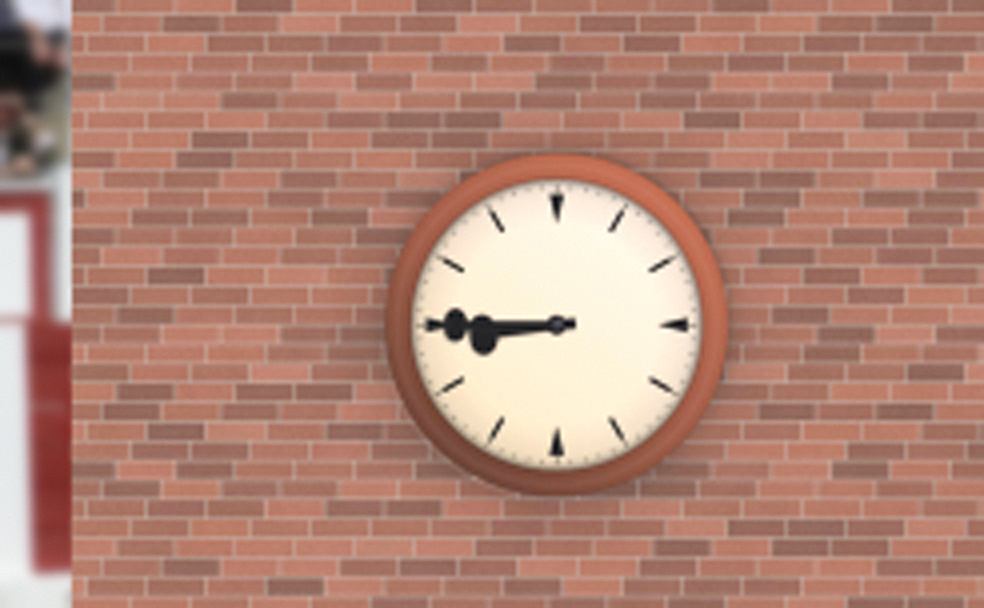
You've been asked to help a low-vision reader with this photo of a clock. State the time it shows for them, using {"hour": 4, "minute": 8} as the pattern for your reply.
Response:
{"hour": 8, "minute": 45}
